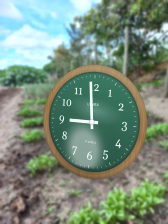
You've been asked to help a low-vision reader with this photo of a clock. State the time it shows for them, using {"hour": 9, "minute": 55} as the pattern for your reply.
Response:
{"hour": 8, "minute": 59}
